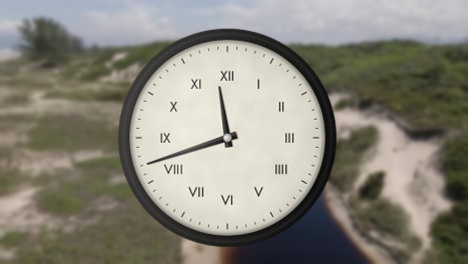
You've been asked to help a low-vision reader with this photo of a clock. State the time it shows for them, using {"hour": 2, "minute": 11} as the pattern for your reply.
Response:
{"hour": 11, "minute": 42}
